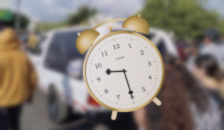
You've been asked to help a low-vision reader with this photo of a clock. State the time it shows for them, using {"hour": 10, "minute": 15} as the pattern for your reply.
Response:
{"hour": 9, "minute": 30}
